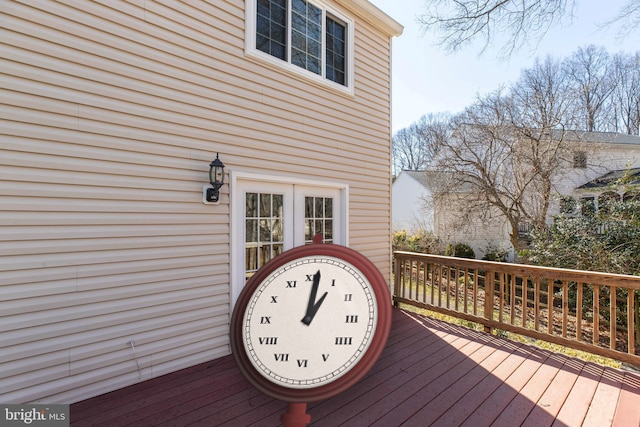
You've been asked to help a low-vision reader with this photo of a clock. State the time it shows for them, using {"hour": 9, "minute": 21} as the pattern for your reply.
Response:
{"hour": 1, "minute": 1}
